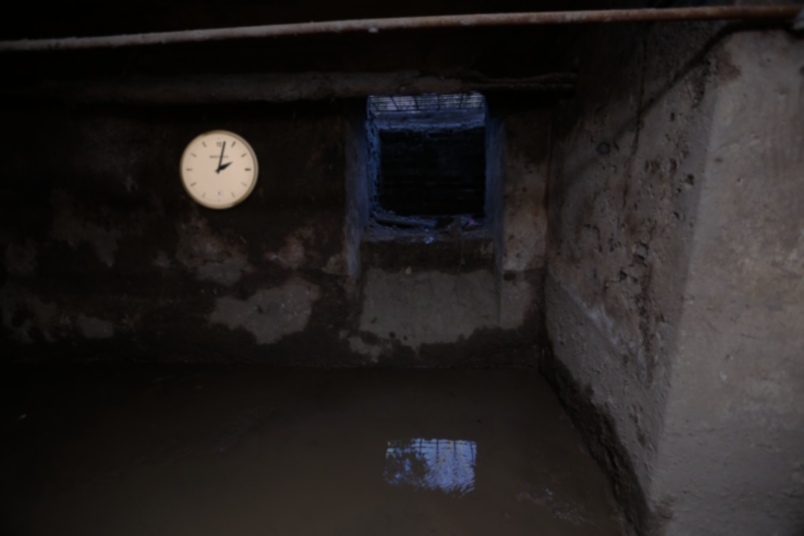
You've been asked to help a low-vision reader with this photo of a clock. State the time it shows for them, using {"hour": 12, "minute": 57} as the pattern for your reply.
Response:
{"hour": 2, "minute": 2}
